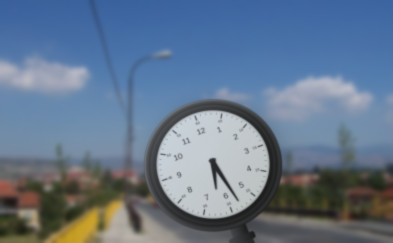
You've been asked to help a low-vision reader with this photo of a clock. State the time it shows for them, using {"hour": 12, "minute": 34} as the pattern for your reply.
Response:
{"hour": 6, "minute": 28}
